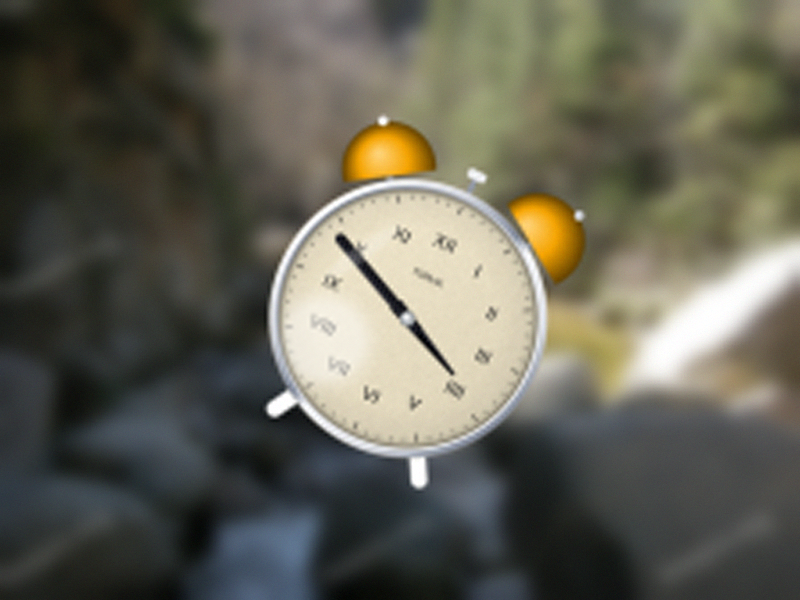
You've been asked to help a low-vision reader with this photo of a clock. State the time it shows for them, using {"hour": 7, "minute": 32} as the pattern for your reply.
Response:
{"hour": 3, "minute": 49}
